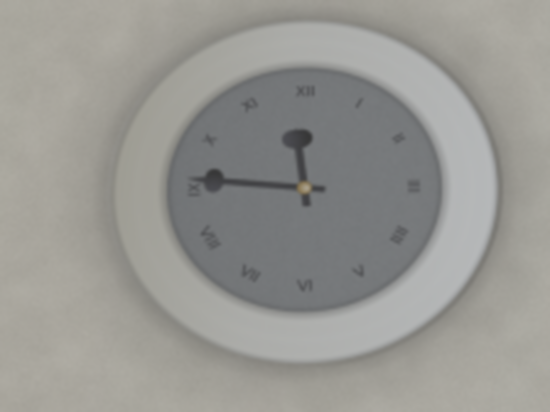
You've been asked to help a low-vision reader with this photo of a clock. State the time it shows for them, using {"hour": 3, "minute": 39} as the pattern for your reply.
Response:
{"hour": 11, "minute": 46}
